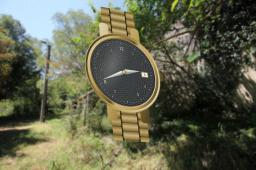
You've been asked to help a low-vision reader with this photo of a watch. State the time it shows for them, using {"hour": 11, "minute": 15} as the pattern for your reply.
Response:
{"hour": 2, "minute": 41}
